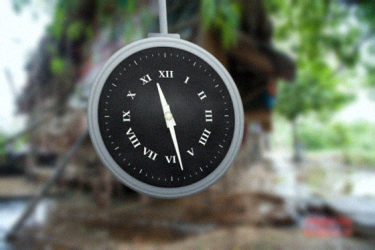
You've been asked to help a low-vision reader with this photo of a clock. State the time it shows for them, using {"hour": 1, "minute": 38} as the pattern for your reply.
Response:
{"hour": 11, "minute": 28}
